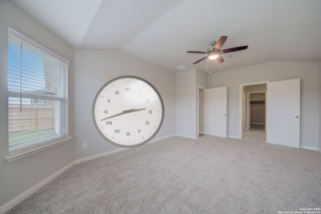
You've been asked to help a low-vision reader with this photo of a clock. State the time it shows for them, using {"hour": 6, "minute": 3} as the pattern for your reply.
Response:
{"hour": 2, "minute": 42}
